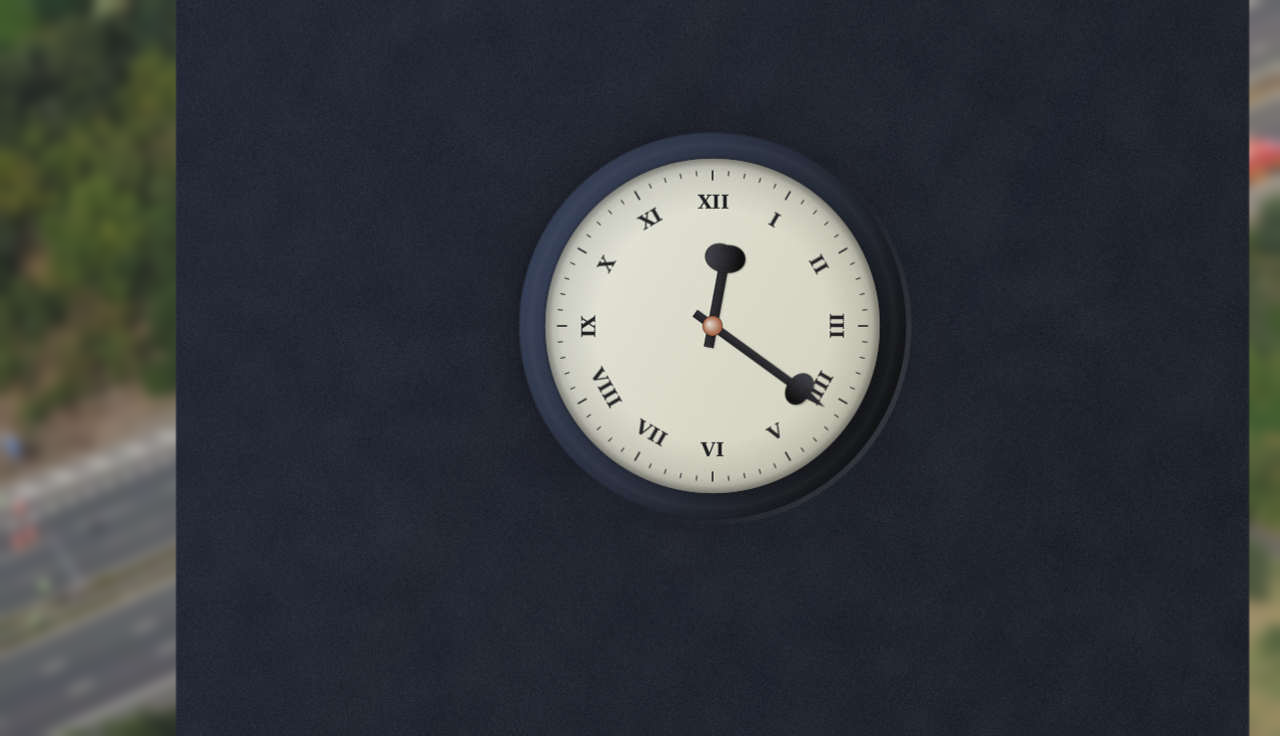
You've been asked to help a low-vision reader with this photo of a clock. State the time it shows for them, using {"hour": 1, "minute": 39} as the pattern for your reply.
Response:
{"hour": 12, "minute": 21}
